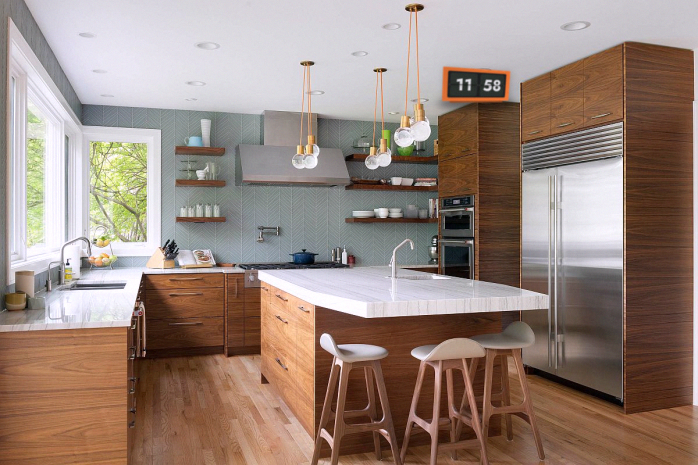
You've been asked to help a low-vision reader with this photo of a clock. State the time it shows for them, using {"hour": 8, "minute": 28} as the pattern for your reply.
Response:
{"hour": 11, "minute": 58}
